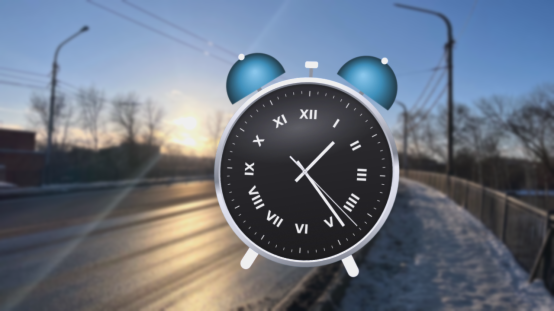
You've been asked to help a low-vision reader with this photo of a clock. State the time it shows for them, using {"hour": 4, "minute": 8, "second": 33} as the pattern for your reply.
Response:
{"hour": 1, "minute": 23, "second": 22}
